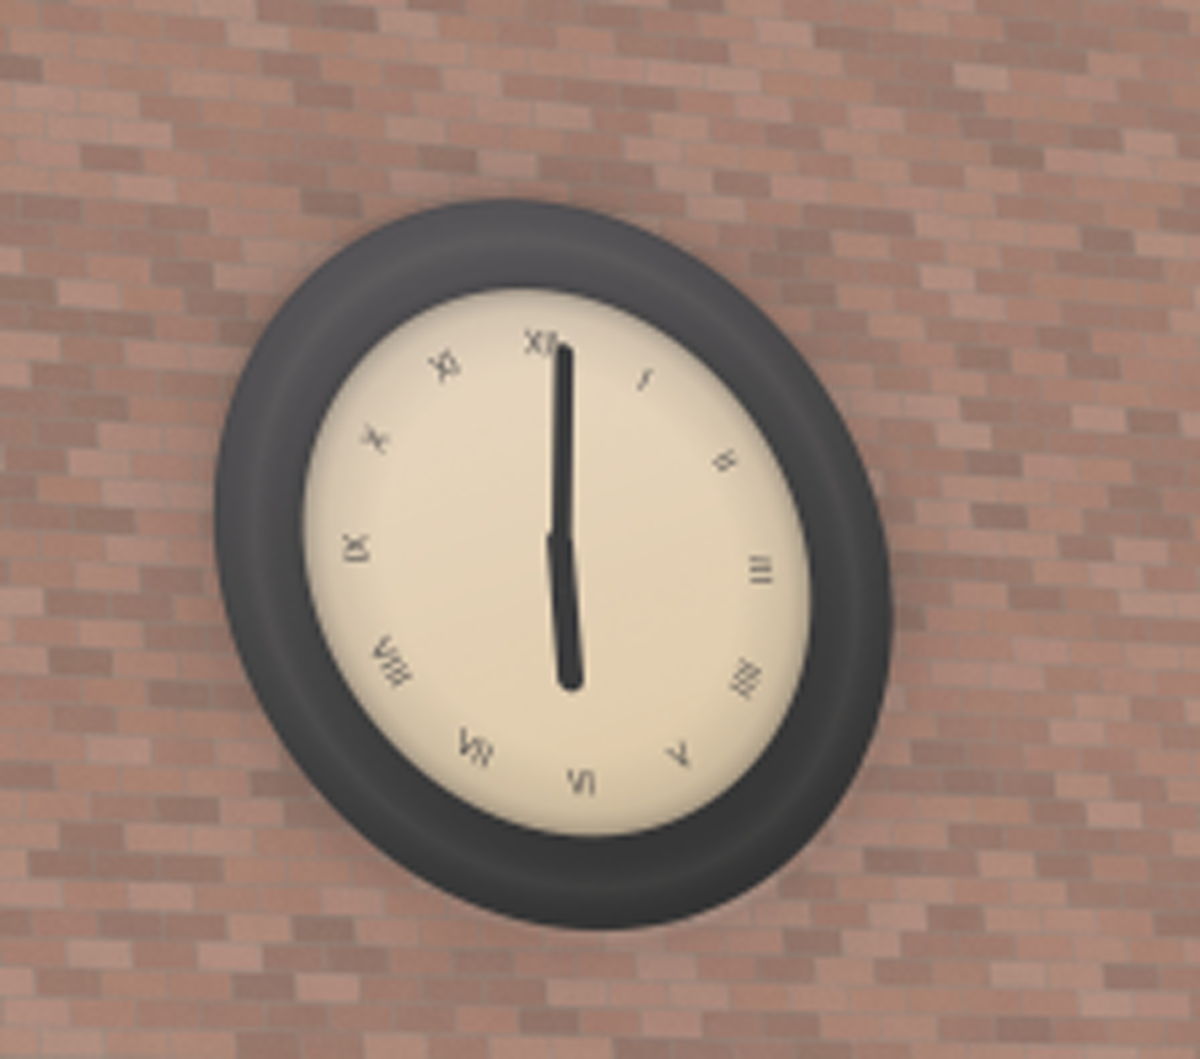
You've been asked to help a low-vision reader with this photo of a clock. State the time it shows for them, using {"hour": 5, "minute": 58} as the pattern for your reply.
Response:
{"hour": 6, "minute": 1}
